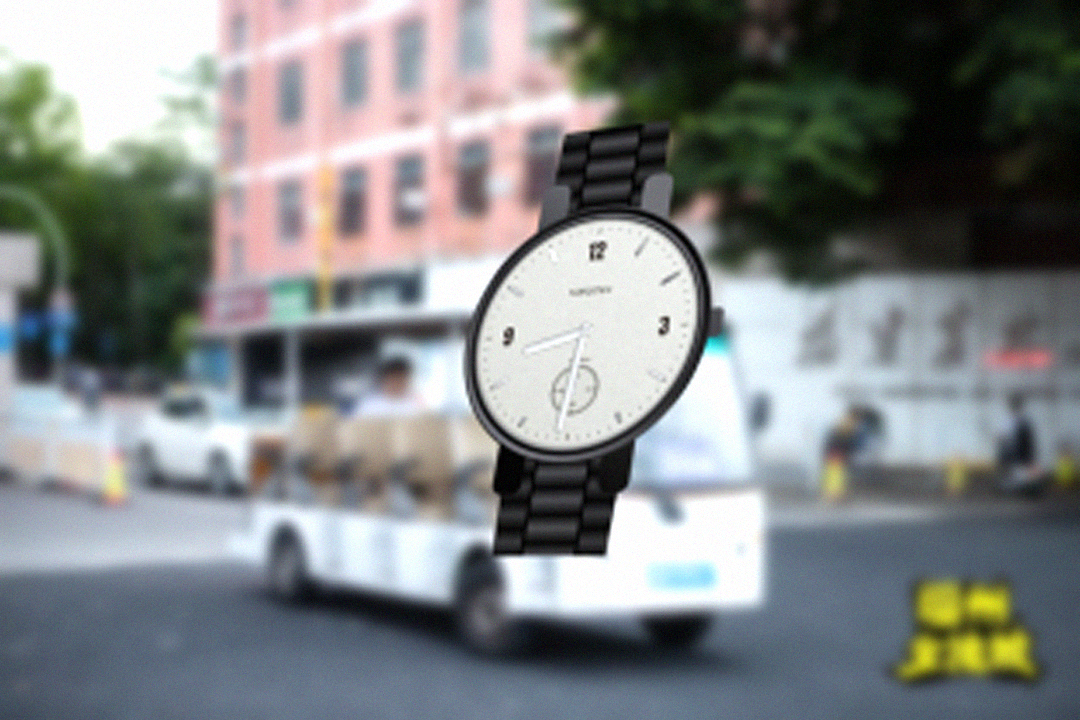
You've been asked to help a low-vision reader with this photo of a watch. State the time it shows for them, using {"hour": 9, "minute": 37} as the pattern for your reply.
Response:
{"hour": 8, "minute": 31}
